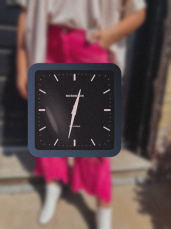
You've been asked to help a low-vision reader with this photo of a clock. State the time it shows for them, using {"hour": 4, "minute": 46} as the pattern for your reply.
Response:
{"hour": 12, "minute": 32}
